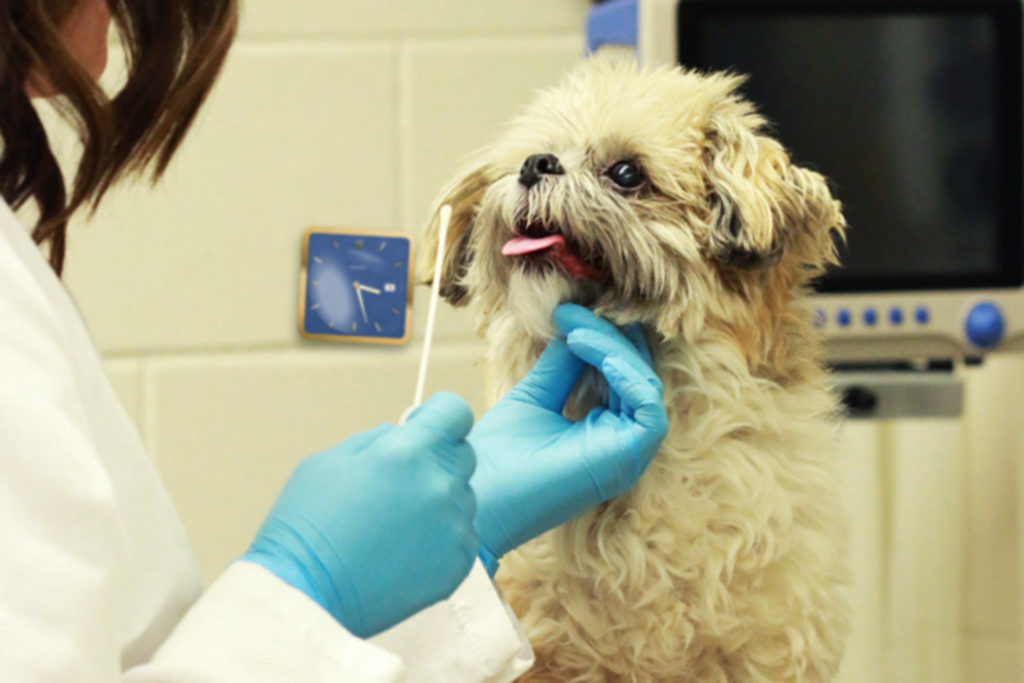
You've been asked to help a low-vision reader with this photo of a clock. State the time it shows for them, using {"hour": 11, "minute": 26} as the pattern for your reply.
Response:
{"hour": 3, "minute": 27}
